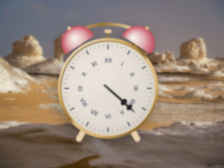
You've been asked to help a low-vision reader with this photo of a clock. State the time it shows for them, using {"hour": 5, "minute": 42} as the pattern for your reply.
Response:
{"hour": 4, "minute": 22}
